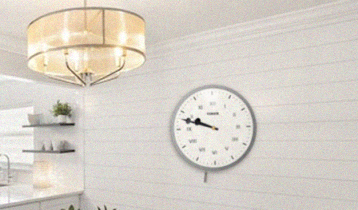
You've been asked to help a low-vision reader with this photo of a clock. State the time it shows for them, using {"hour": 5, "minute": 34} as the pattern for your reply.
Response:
{"hour": 9, "minute": 48}
